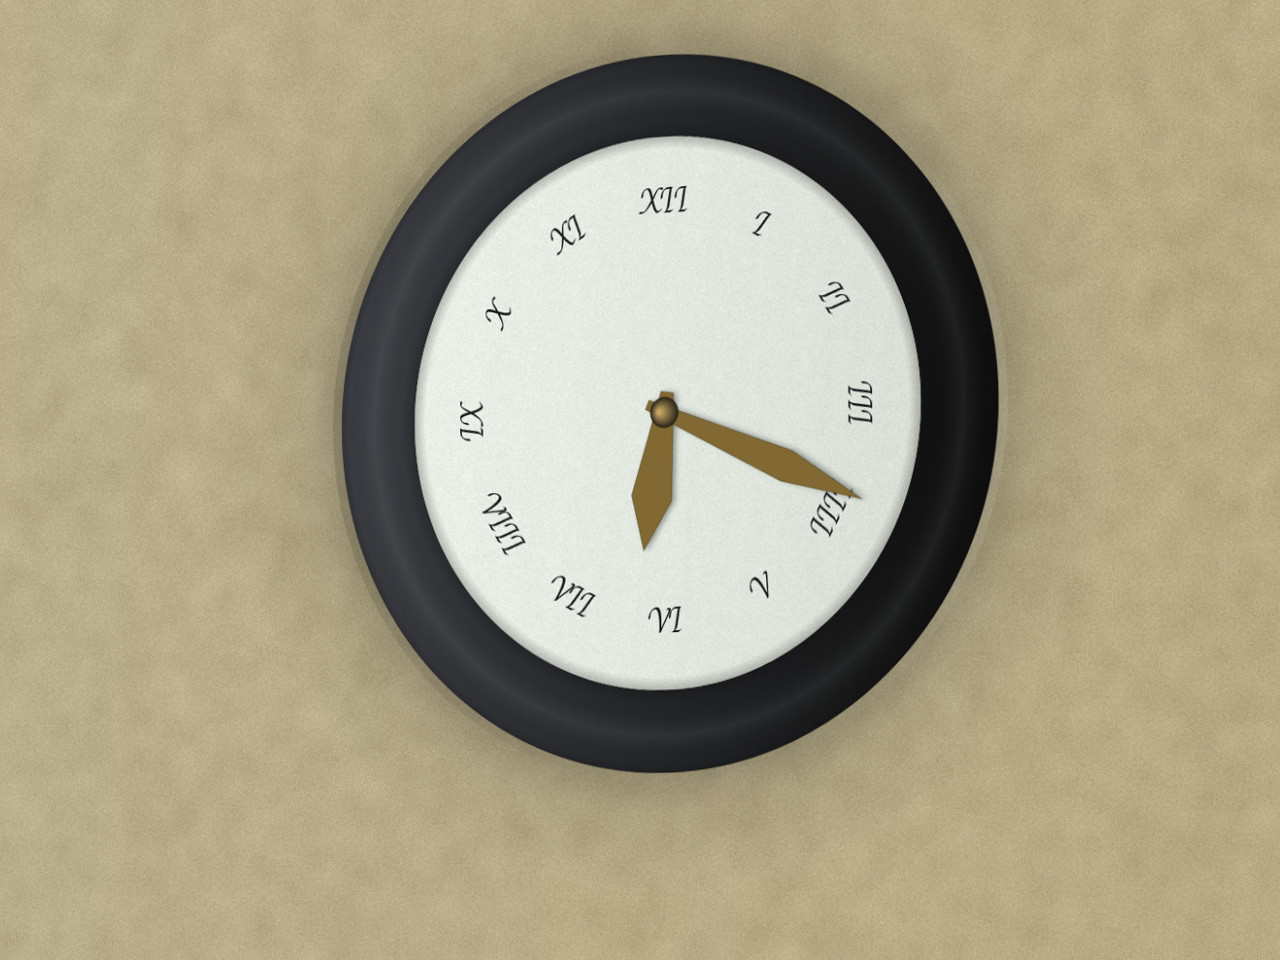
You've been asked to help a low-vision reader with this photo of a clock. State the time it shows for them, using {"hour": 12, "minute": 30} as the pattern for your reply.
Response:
{"hour": 6, "minute": 19}
